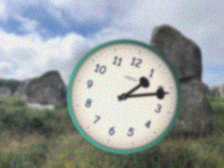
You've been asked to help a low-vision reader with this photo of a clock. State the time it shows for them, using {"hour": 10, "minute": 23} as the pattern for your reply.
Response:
{"hour": 1, "minute": 11}
